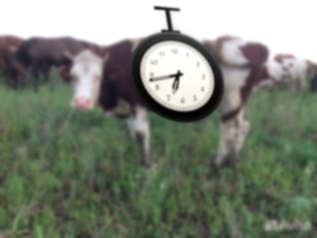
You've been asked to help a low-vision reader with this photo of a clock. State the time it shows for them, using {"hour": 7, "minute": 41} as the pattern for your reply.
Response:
{"hour": 6, "minute": 43}
